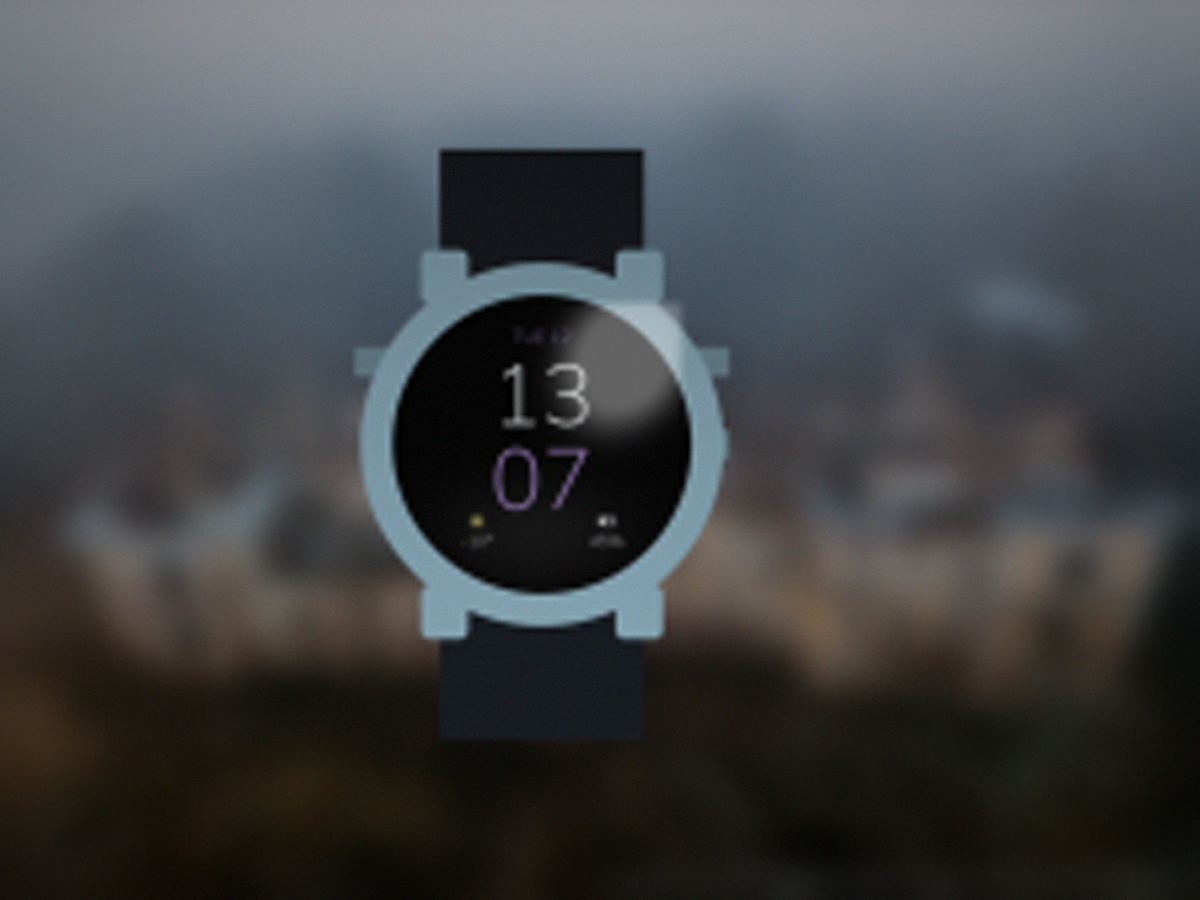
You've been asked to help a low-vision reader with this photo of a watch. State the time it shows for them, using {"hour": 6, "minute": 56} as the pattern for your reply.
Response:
{"hour": 13, "minute": 7}
